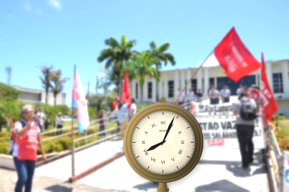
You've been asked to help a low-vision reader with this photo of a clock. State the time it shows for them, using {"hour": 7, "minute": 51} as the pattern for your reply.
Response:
{"hour": 8, "minute": 4}
